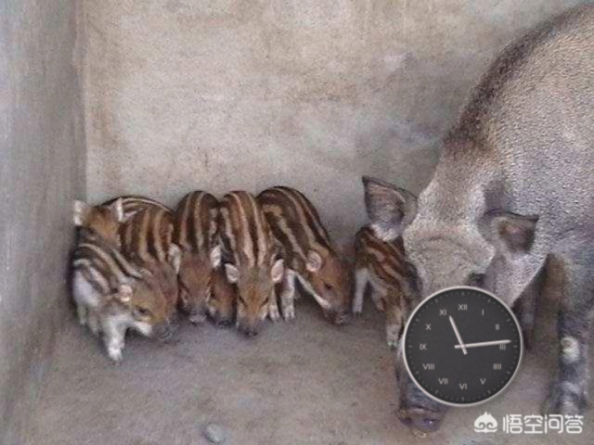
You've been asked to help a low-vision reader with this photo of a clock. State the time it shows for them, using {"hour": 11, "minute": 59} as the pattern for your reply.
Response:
{"hour": 11, "minute": 14}
